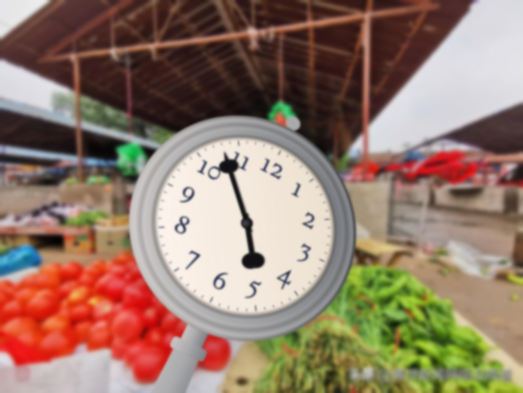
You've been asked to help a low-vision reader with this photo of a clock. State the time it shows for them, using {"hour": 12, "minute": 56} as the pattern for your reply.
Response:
{"hour": 4, "minute": 53}
